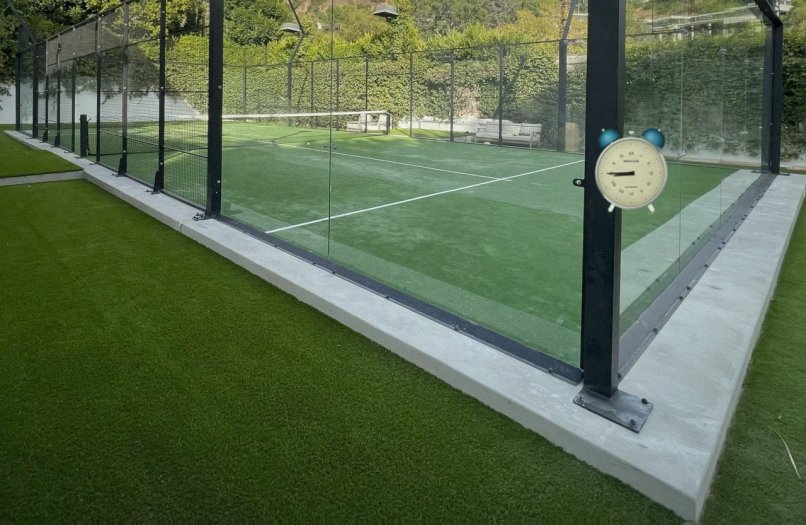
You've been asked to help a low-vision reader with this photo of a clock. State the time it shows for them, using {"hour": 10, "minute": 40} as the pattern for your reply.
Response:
{"hour": 8, "minute": 45}
